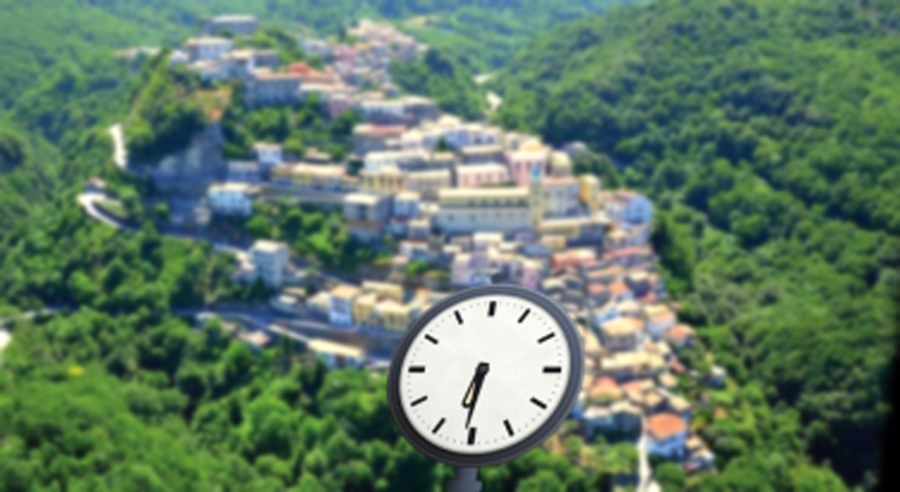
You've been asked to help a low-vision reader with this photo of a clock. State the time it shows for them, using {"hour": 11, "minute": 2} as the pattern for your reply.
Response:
{"hour": 6, "minute": 31}
